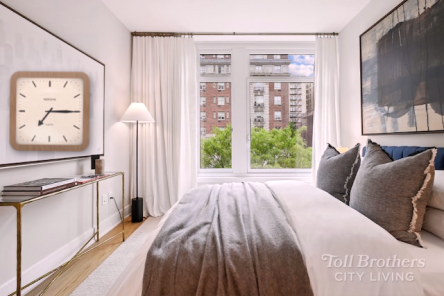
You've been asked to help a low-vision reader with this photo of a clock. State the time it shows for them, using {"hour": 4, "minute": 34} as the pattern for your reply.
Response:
{"hour": 7, "minute": 15}
